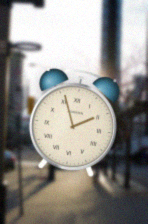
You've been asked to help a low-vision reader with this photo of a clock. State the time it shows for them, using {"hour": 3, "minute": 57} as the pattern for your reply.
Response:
{"hour": 1, "minute": 56}
